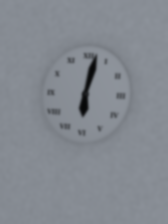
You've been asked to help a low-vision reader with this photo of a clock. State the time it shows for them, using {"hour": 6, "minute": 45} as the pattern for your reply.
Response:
{"hour": 6, "minute": 2}
